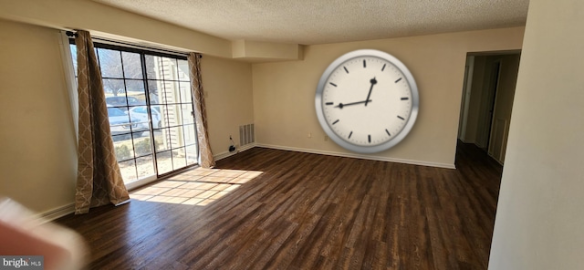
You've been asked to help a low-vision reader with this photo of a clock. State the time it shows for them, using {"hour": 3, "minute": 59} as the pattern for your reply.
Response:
{"hour": 12, "minute": 44}
